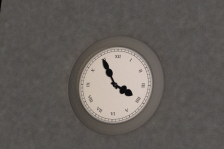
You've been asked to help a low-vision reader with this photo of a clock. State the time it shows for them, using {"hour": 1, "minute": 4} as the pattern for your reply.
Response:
{"hour": 3, "minute": 55}
